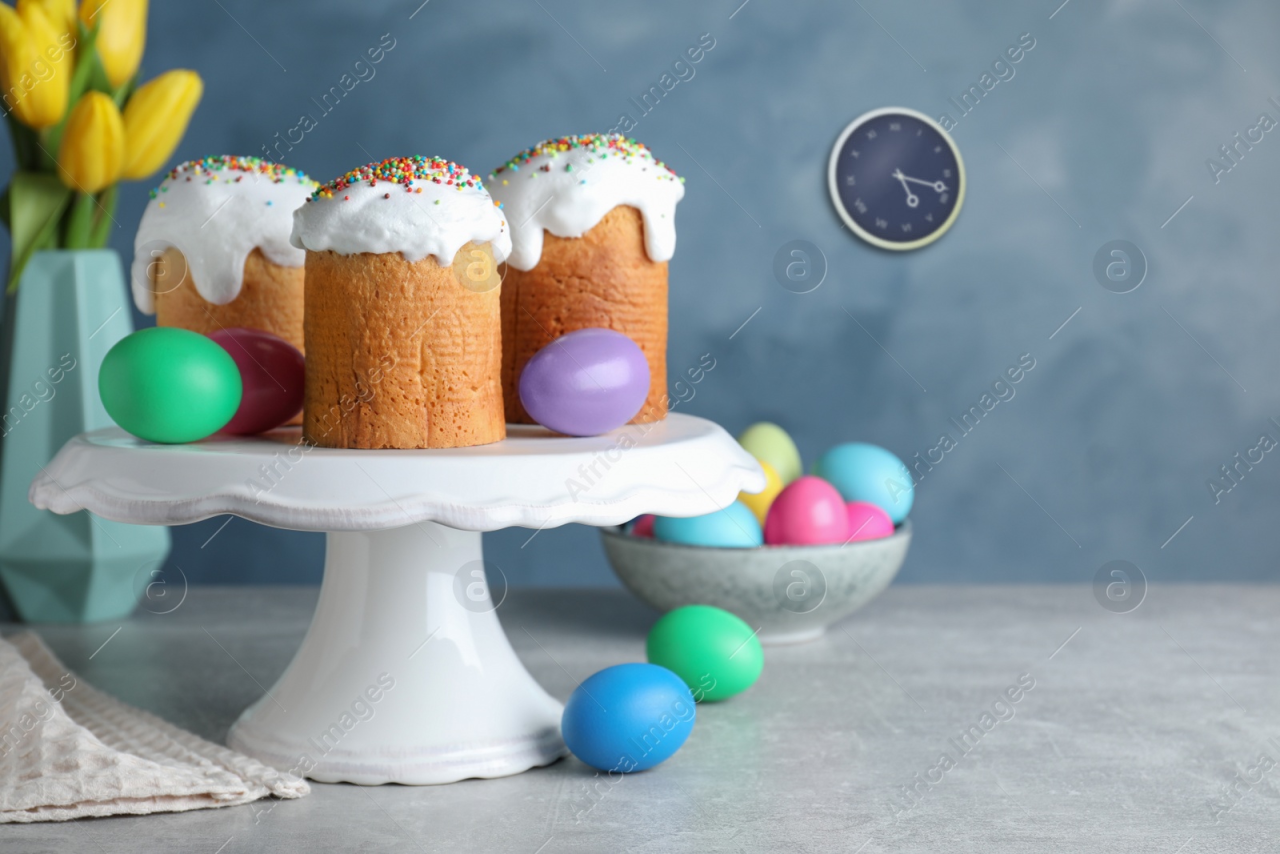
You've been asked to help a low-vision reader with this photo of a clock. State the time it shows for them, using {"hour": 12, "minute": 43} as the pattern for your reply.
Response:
{"hour": 5, "minute": 18}
